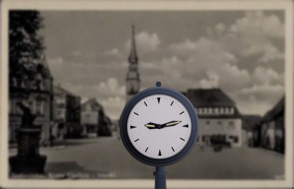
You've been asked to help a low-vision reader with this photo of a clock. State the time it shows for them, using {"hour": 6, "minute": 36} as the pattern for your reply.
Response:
{"hour": 9, "minute": 13}
